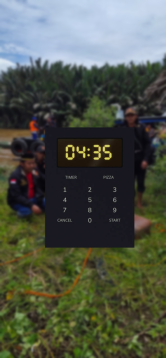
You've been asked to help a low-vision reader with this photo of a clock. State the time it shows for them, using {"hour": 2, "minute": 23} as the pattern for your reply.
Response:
{"hour": 4, "minute": 35}
